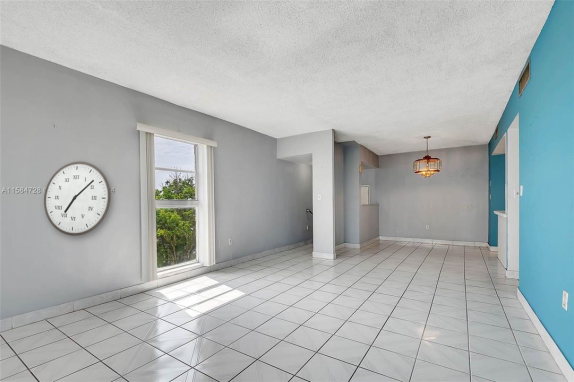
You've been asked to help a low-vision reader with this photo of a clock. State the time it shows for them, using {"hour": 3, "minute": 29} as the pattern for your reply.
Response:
{"hour": 7, "minute": 8}
